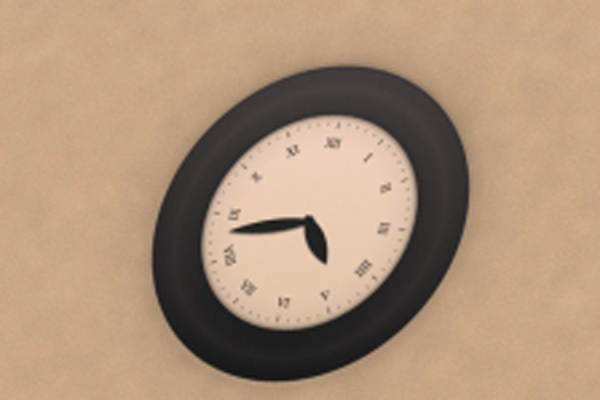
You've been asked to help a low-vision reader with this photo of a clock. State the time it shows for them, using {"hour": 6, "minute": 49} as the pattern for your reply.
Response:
{"hour": 4, "minute": 43}
